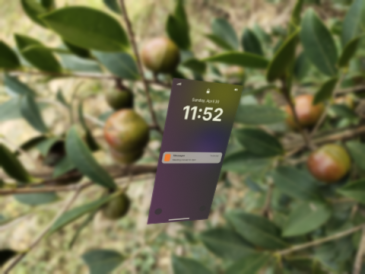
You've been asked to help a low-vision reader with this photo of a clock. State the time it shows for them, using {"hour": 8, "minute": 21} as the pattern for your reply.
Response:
{"hour": 11, "minute": 52}
